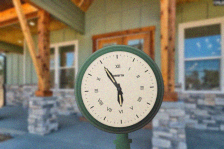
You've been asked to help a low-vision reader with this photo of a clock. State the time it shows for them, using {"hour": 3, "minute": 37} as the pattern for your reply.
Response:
{"hour": 5, "minute": 55}
